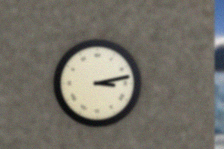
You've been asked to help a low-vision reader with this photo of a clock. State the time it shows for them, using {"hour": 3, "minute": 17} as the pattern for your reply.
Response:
{"hour": 3, "minute": 13}
